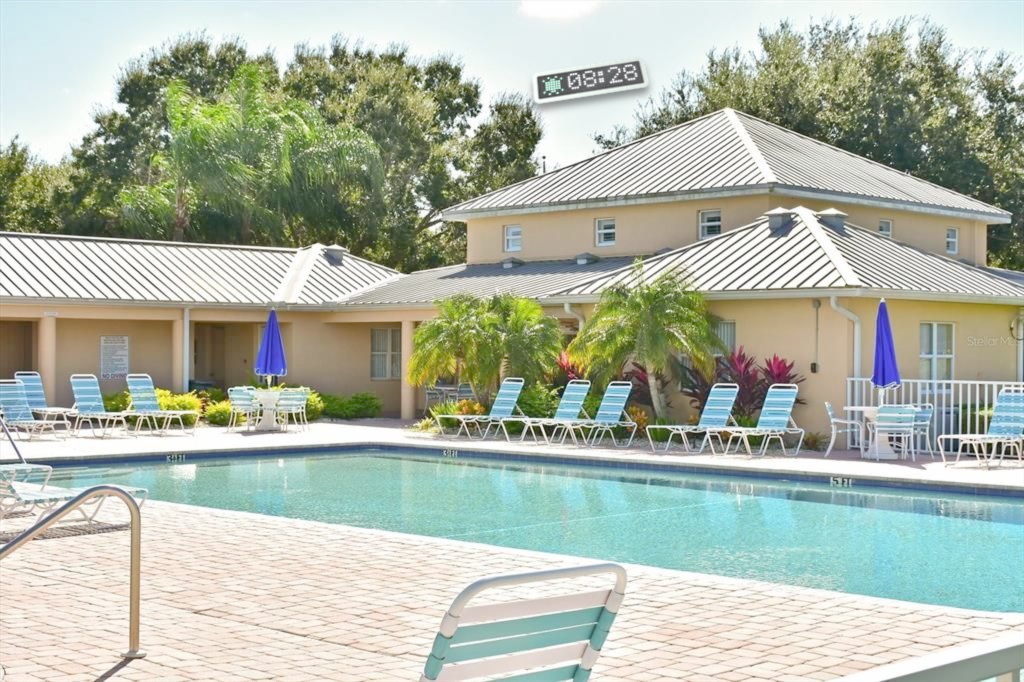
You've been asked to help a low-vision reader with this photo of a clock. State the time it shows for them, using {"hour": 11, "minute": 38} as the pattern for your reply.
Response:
{"hour": 8, "minute": 28}
